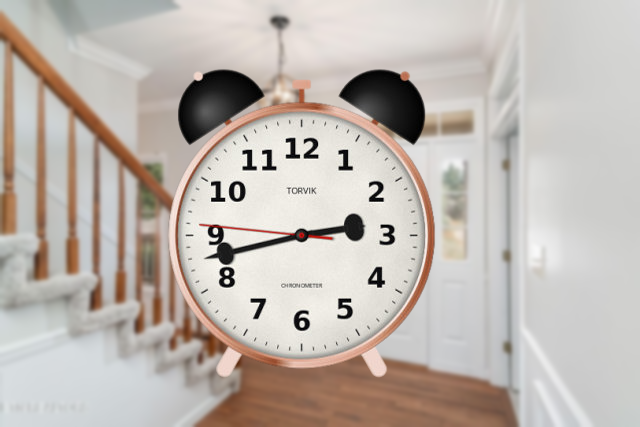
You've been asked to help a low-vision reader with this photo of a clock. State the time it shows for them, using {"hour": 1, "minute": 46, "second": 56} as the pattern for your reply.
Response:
{"hour": 2, "minute": 42, "second": 46}
